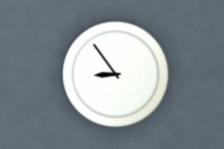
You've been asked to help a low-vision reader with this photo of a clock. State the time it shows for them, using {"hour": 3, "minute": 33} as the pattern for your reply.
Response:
{"hour": 8, "minute": 54}
